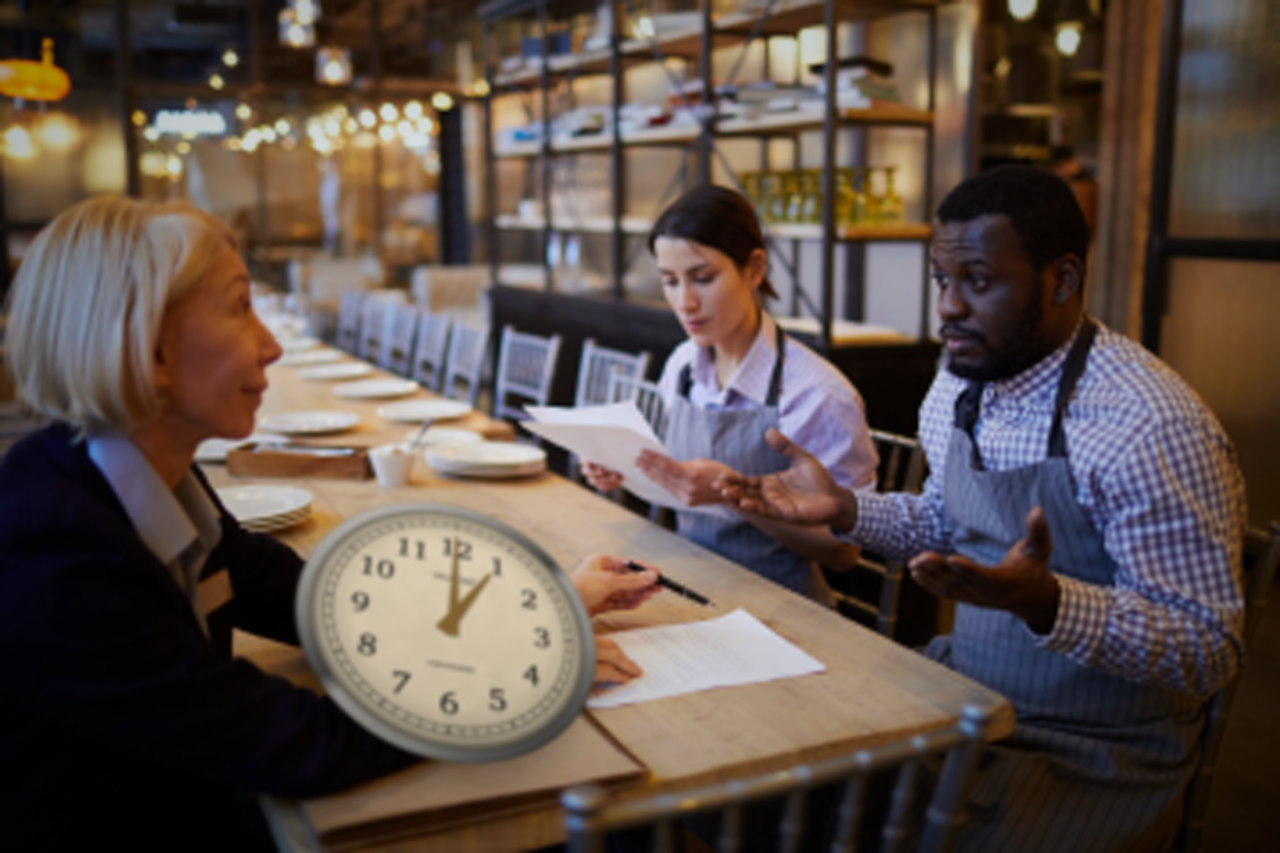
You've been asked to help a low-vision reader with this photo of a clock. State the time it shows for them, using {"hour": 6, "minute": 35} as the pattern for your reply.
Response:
{"hour": 1, "minute": 0}
